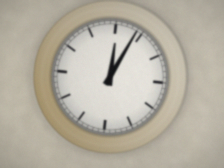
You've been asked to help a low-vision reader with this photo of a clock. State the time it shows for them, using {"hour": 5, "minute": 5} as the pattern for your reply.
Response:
{"hour": 12, "minute": 4}
